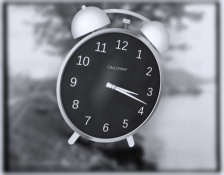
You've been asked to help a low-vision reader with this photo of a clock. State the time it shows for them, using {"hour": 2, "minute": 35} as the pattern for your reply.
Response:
{"hour": 3, "minute": 18}
